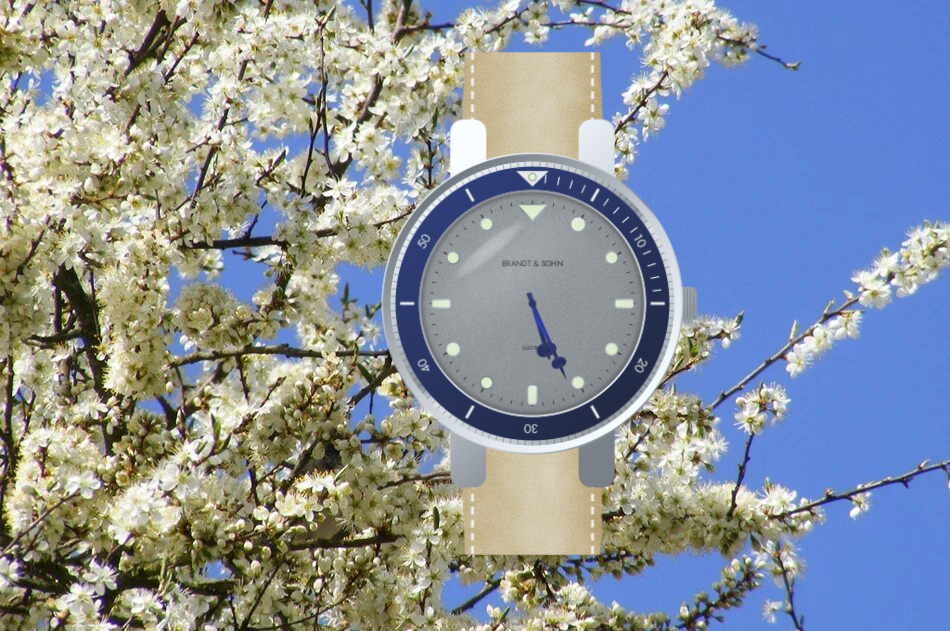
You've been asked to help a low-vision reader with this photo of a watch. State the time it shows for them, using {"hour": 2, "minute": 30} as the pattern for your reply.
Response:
{"hour": 5, "minute": 26}
